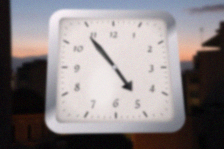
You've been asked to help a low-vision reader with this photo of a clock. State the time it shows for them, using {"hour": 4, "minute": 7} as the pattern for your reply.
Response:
{"hour": 4, "minute": 54}
